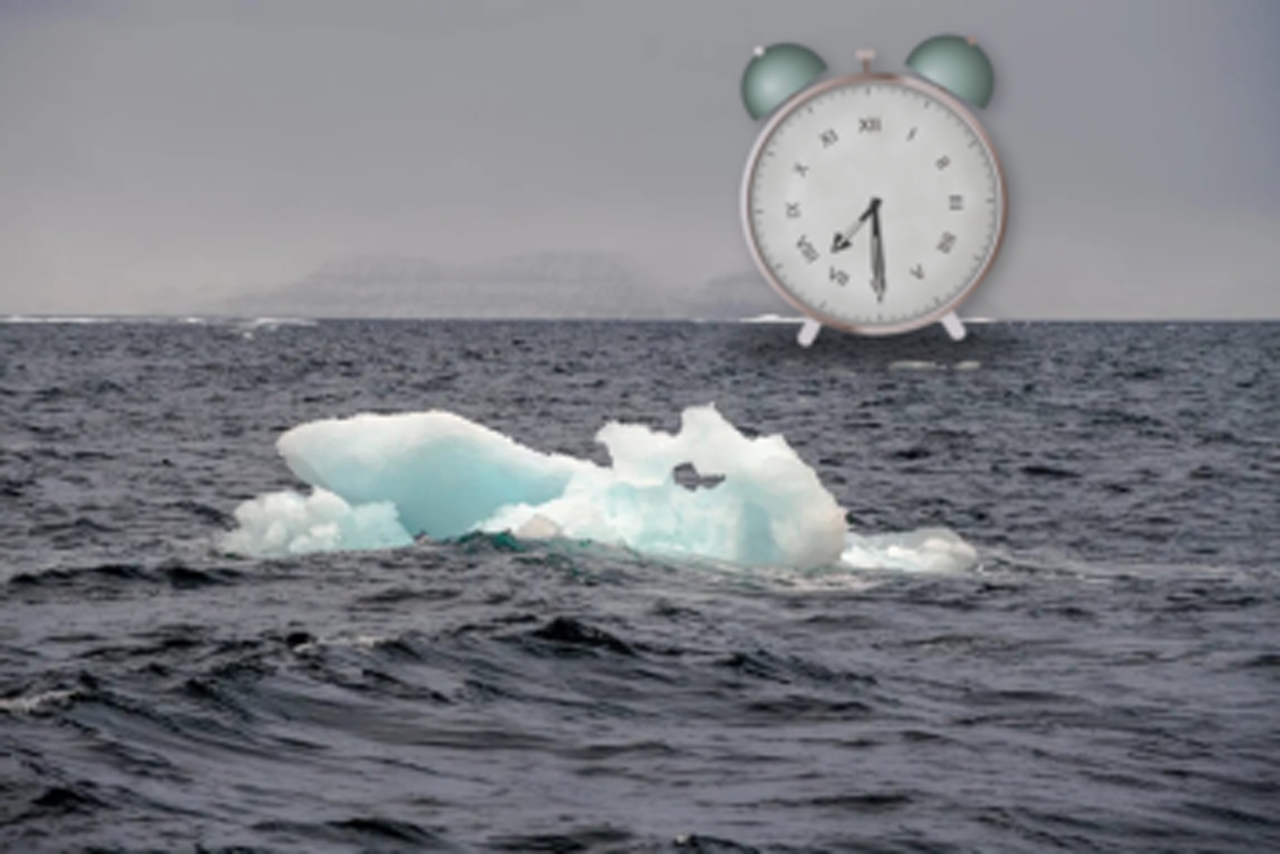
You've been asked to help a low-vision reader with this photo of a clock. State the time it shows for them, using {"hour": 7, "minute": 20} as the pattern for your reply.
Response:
{"hour": 7, "minute": 30}
